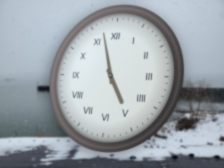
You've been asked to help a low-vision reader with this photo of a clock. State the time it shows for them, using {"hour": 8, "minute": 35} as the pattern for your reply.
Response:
{"hour": 4, "minute": 57}
